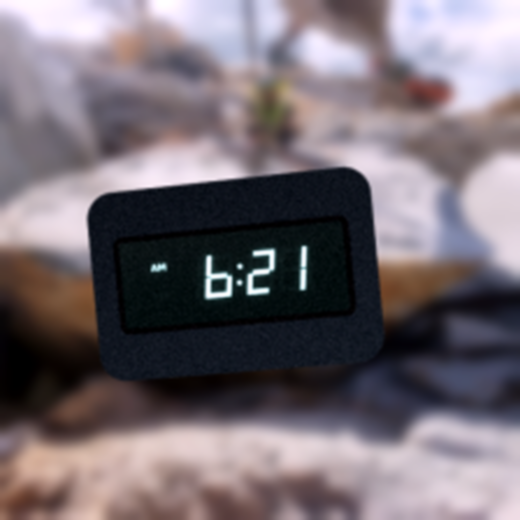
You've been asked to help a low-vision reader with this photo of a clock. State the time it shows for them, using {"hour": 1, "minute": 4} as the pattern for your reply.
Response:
{"hour": 6, "minute": 21}
